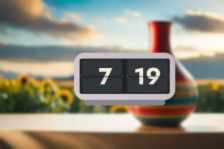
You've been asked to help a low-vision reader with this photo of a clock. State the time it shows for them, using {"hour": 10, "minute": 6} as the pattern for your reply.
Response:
{"hour": 7, "minute": 19}
